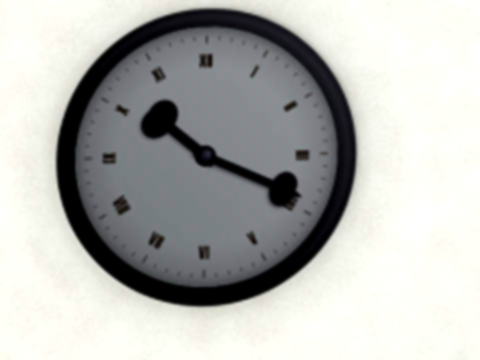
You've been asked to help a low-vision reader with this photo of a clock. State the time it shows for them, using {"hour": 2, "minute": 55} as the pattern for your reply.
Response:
{"hour": 10, "minute": 19}
